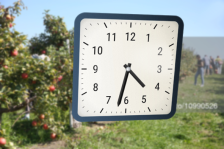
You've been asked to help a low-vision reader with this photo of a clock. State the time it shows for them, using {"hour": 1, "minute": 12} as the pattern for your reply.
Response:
{"hour": 4, "minute": 32}
